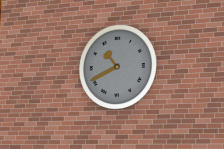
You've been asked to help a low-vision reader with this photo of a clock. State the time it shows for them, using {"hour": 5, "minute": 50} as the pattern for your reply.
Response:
{"hour": 10, "minute": 41}
